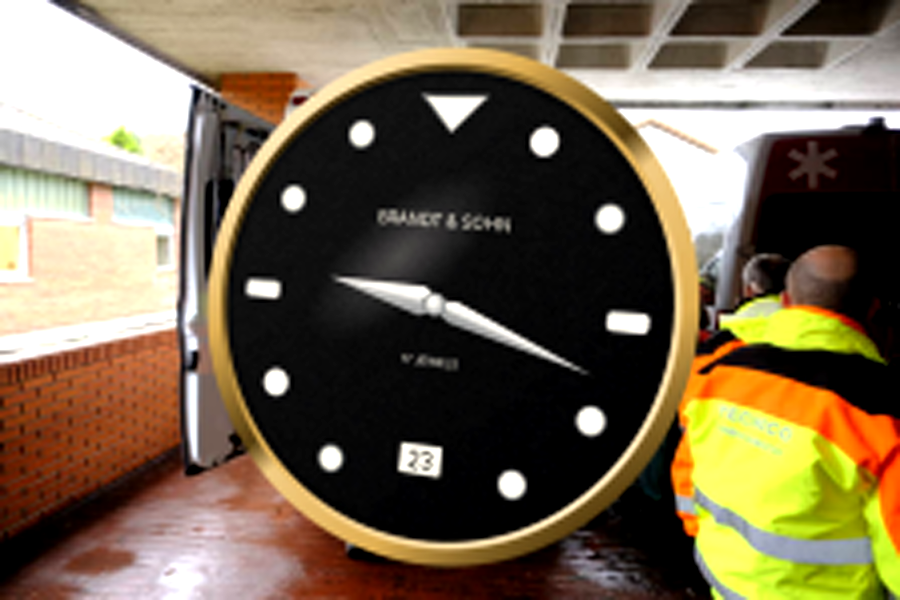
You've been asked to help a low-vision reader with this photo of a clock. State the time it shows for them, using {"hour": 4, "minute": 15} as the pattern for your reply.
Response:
{"hour": 9, "minute": 18}
